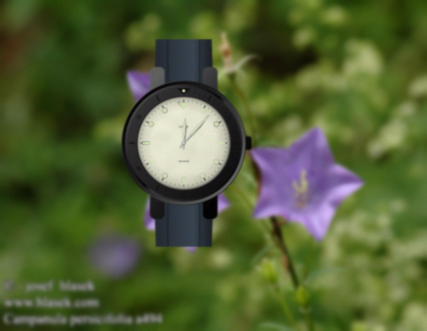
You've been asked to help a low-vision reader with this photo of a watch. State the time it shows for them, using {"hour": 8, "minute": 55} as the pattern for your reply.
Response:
{"hour": 12, "minute": 7}
